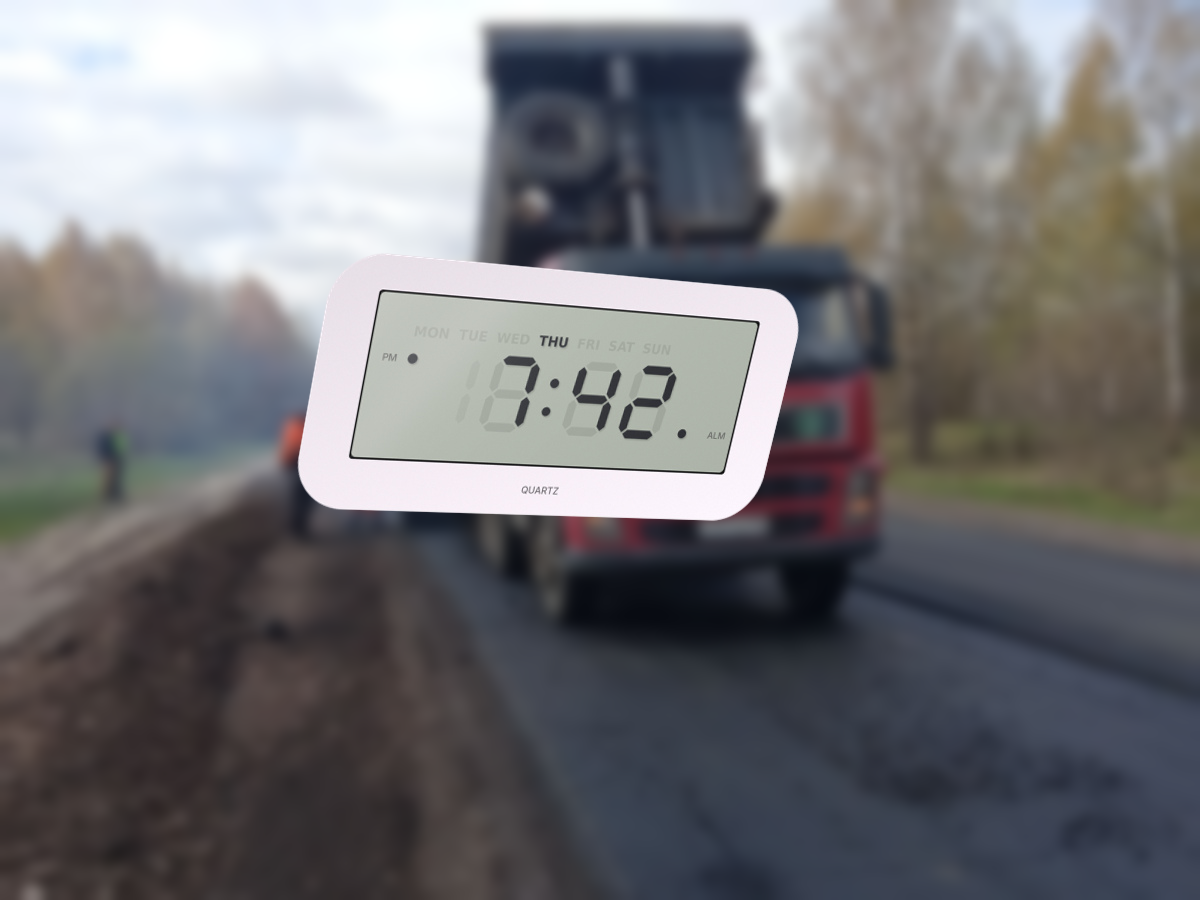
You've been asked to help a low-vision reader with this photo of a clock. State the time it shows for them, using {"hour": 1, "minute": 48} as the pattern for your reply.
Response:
{"hour": 7, "minute": 42}
